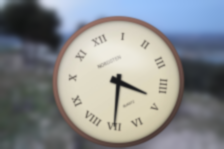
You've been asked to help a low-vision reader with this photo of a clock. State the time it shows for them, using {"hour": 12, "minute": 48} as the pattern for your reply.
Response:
{"hour": 4, "minute": 35}
